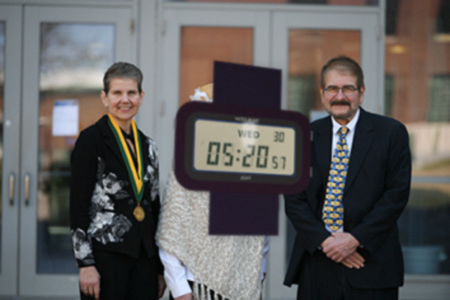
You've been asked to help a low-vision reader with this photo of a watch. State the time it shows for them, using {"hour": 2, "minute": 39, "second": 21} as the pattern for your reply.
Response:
{"hour": 5, "minute": 20, "second": 57}
